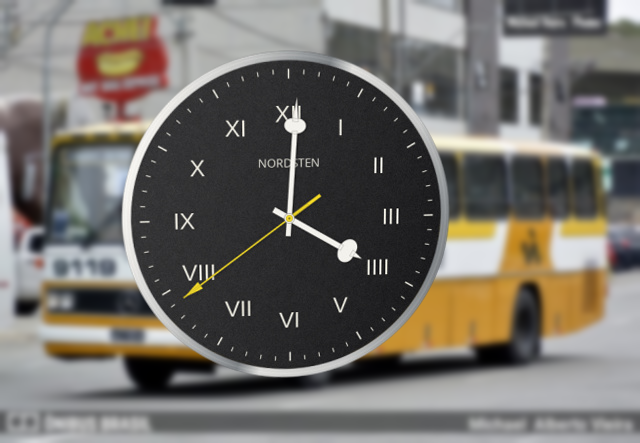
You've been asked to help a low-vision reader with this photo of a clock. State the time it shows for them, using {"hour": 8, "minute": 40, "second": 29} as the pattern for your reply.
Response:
{"hour": 4, "minute": 0, "second": 39}
